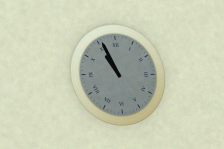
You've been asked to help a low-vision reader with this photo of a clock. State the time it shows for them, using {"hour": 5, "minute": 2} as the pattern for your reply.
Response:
{"hour": 10, "minute": 56}
